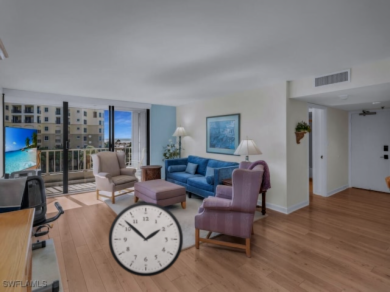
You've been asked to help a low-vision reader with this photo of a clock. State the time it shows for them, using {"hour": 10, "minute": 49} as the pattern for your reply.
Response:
{"hour": 1, "minute": 52}
